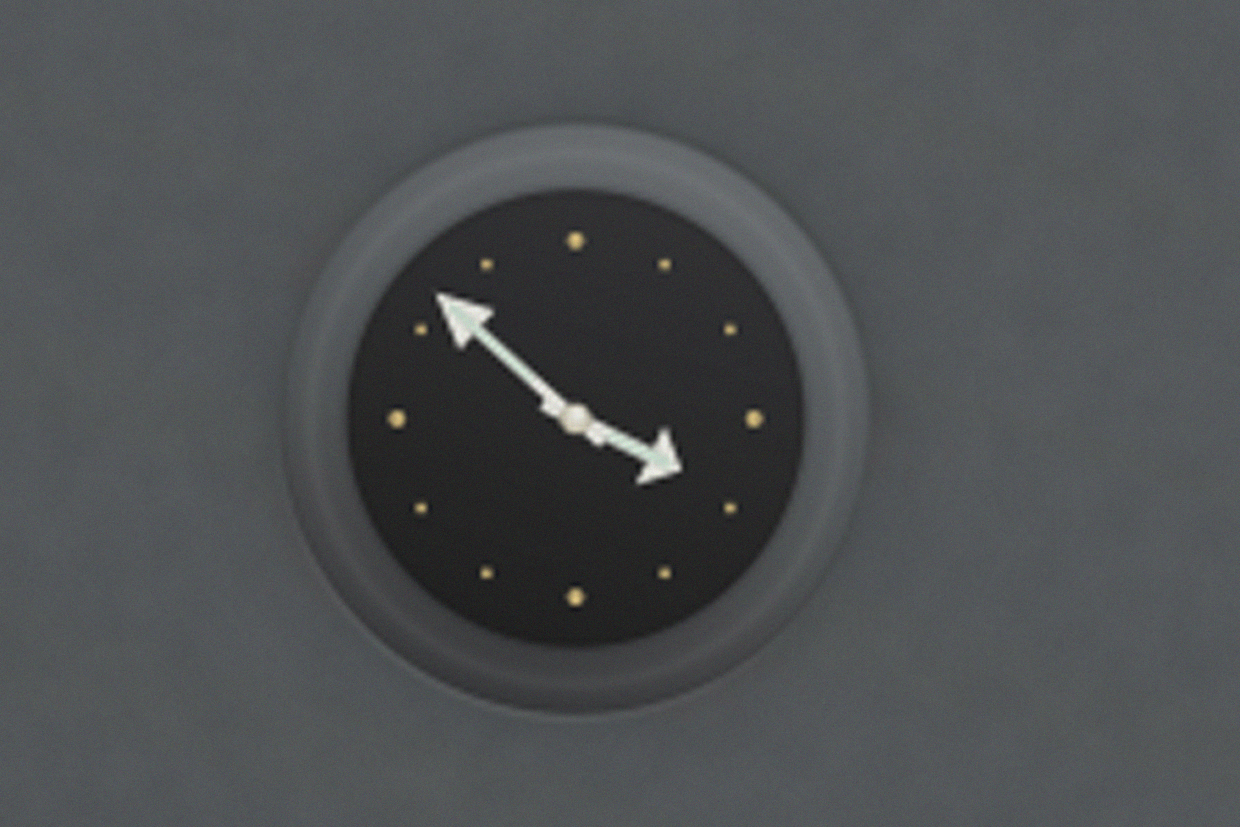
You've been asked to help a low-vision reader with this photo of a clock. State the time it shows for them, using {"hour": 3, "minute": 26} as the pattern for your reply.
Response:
{"hour": 3, "minute": 52}
